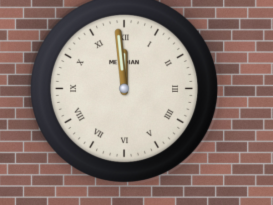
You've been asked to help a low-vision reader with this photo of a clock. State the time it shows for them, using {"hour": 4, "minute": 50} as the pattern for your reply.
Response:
{"hour": 11, "minute": 59}
